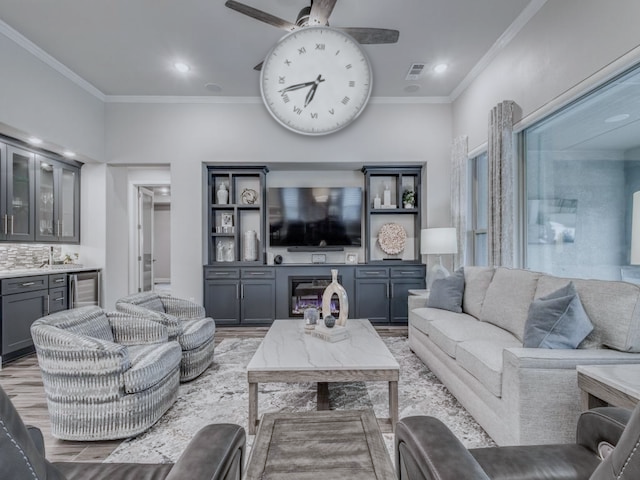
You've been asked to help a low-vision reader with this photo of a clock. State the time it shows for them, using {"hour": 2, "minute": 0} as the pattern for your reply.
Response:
{"hour": 6, "minute": 42}
